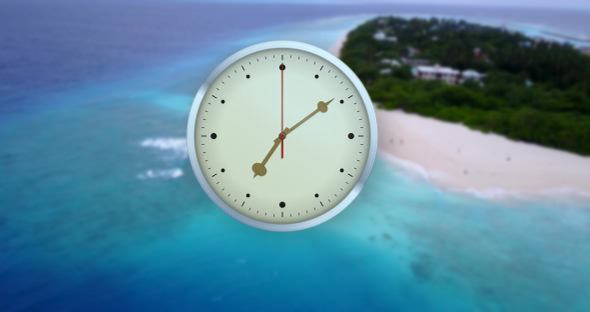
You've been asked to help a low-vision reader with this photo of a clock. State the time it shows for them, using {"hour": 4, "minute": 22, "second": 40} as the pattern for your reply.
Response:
{"hour": 7, "minute": 9, "second": 0}
